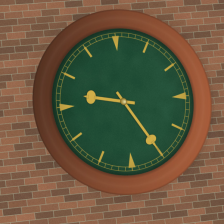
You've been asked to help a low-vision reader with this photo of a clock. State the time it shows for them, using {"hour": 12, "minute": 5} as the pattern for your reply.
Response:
{"hour": 9, "minute": 25}
